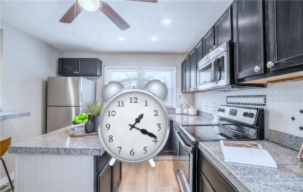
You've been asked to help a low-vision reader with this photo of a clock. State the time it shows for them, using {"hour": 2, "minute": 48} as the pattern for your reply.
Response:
{"hour": 1, "minute": 19}
